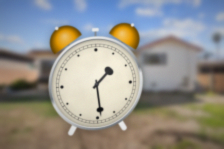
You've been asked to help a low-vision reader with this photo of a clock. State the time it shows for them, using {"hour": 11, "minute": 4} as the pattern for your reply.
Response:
{"hour": 1, "minute": 29}
